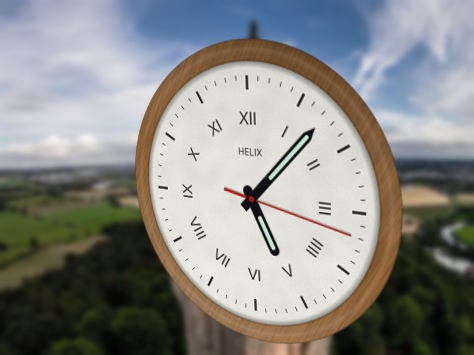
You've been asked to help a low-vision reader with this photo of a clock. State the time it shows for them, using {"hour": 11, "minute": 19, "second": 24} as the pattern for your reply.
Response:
{"hour": 5, "minute": 7, "second": 17}
